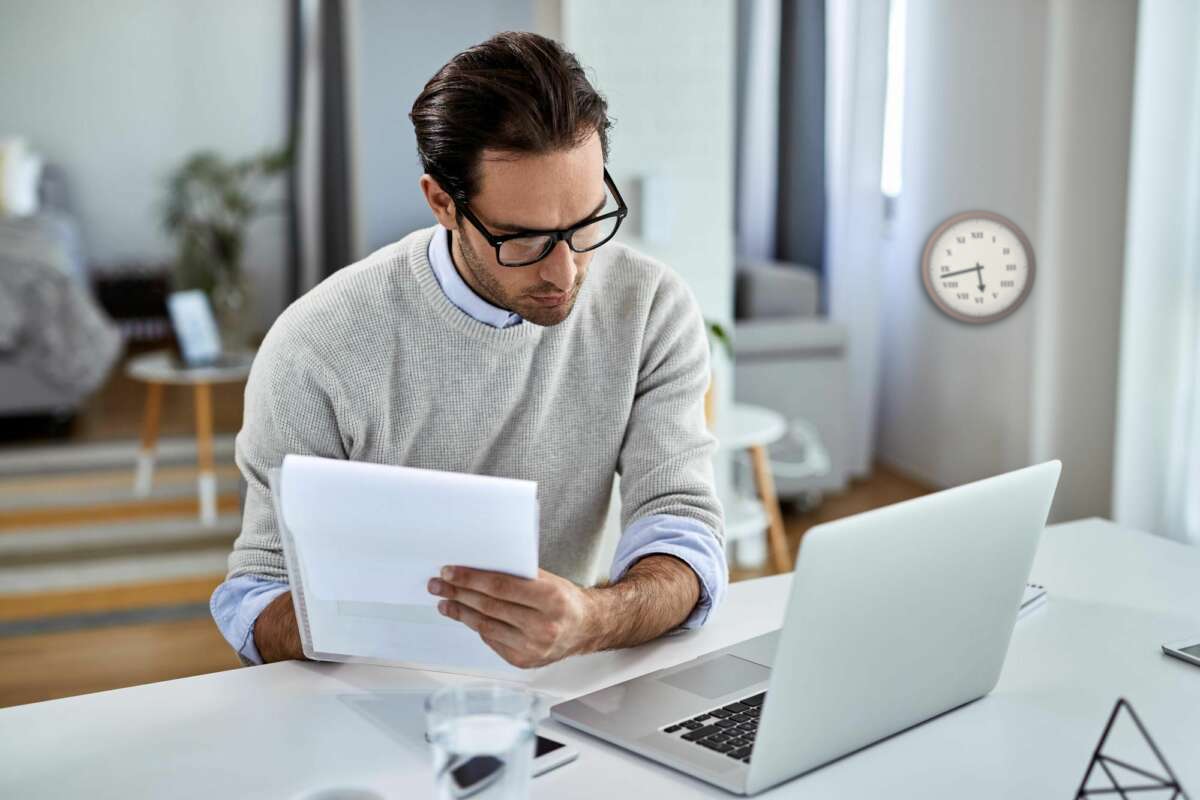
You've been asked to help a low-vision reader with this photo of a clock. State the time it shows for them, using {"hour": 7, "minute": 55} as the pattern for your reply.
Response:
{"hour": 5, "minute": 43}
